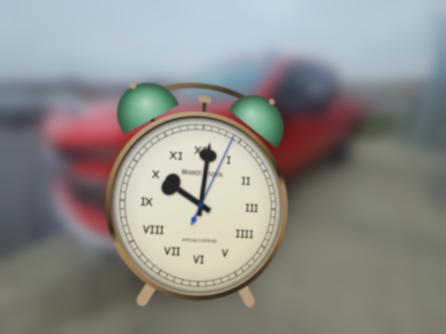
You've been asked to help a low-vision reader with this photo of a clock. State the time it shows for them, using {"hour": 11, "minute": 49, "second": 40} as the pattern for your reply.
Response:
{"hour": 10, "minute": 1, "second": 4}
